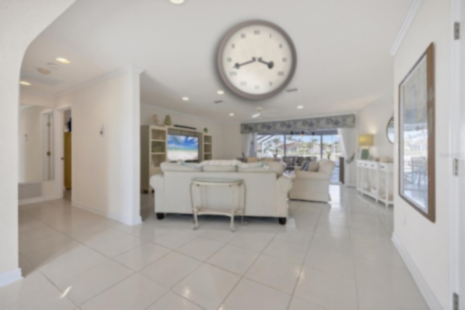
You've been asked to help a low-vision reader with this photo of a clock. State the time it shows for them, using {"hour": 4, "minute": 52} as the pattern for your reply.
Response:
{"hour": 3, "minute": 42}
